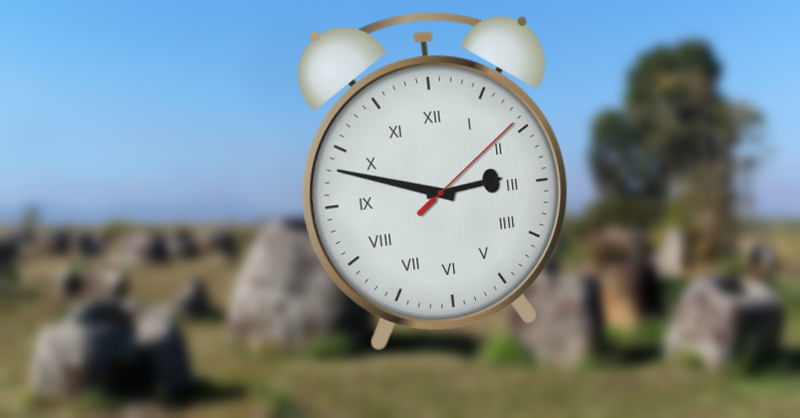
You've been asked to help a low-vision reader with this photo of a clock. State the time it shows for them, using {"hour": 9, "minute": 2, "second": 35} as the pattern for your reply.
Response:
{"hour": 2, "minute": 48, "second": 9}
